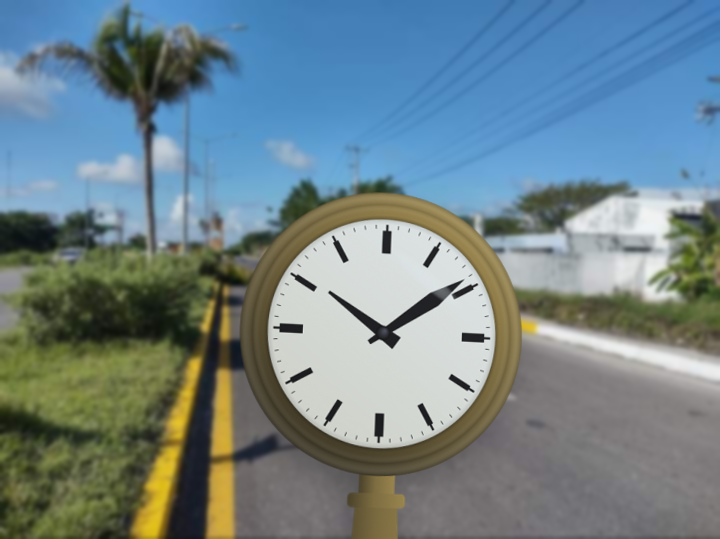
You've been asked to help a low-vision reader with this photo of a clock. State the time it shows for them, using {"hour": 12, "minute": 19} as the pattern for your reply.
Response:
{"hour": 10, "minute": 9}
